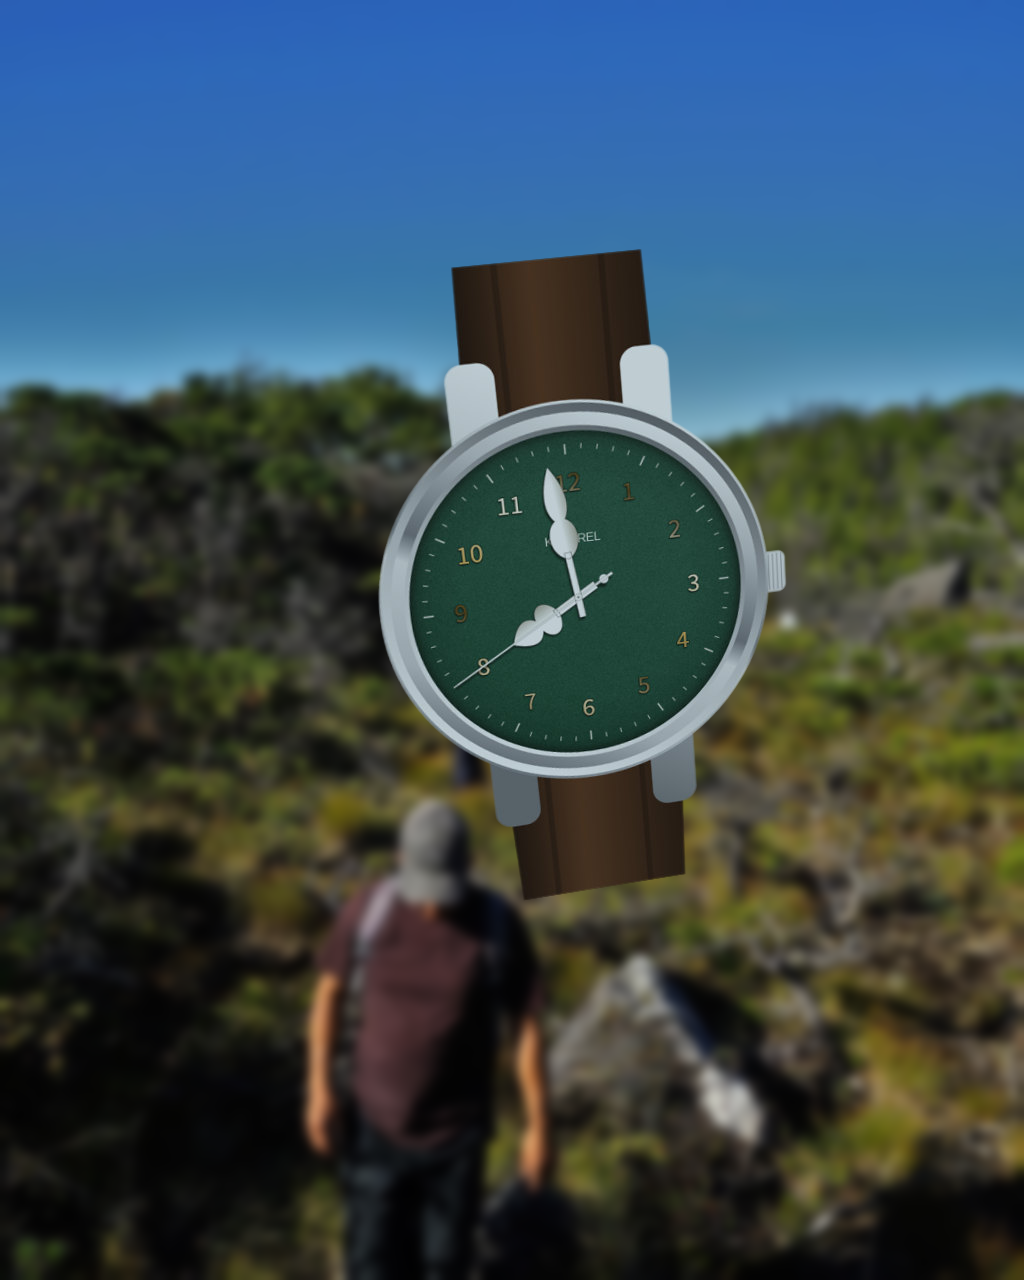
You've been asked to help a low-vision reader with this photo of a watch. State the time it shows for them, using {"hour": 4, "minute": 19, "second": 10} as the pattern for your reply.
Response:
{"hour": 7, "minute": 58, "second": 40}
